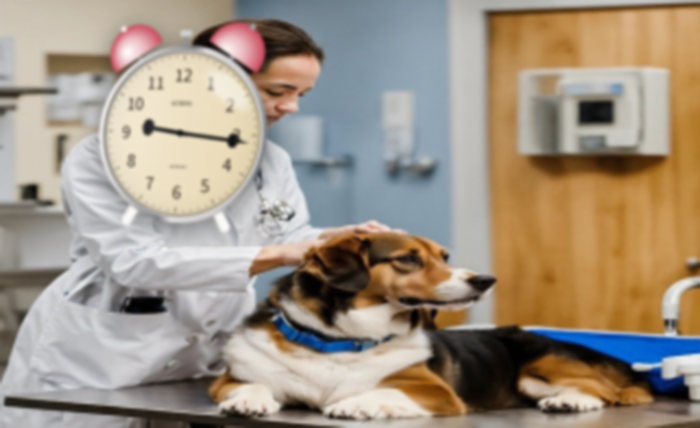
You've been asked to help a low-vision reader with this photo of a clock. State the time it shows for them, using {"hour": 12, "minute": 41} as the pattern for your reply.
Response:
{"hour": 9, "minute": 16}
